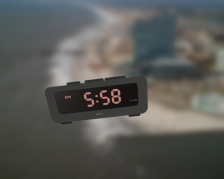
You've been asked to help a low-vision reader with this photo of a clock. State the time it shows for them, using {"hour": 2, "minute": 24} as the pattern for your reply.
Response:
{"hour": 5, "minute": 58}
